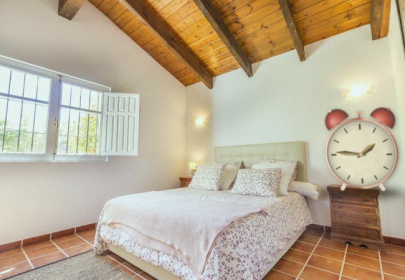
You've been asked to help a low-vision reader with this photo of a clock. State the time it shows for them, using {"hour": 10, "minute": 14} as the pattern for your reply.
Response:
{"hour": 1, "minute": 46}
